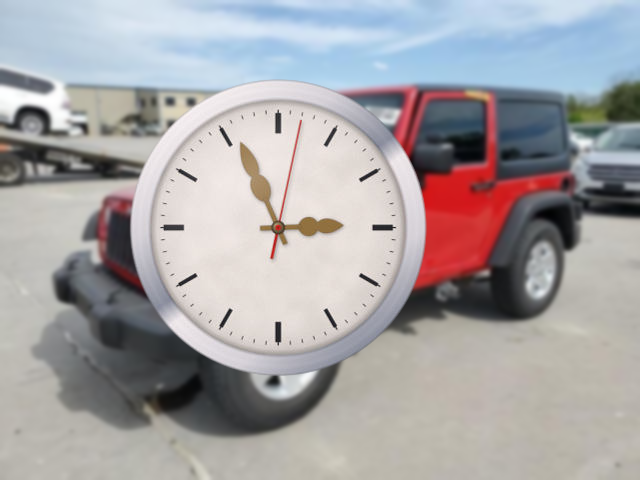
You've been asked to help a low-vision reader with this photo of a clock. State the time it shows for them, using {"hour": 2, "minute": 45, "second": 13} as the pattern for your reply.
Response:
{"hour": 2, "minute": 56, "second": 2}
